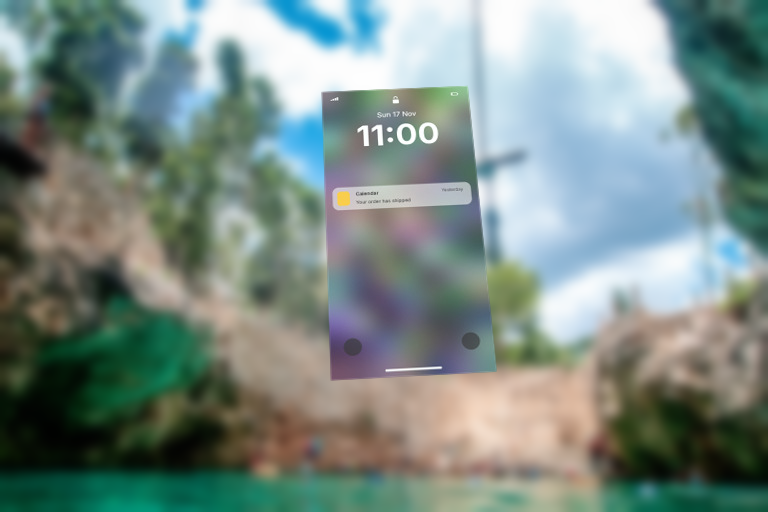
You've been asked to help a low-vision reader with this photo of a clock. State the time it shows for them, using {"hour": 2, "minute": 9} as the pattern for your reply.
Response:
{"hour": 11, "minute": 0}
